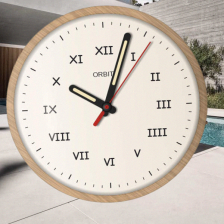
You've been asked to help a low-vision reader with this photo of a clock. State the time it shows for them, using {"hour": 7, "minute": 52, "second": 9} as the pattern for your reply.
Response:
{"hour": 10, "minute": 3, "second": 6}
